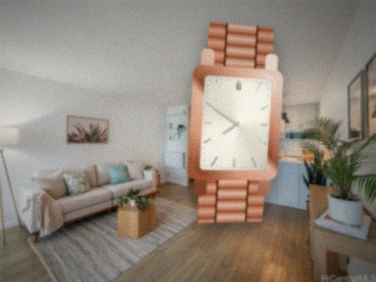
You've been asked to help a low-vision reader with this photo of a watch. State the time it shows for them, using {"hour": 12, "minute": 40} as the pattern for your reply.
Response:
{"hour": 7, "minute": 50}
